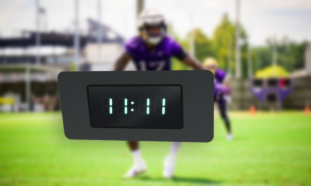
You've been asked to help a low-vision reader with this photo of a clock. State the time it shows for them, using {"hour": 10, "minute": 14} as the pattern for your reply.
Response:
{"hour": 11, "minute": 11}
